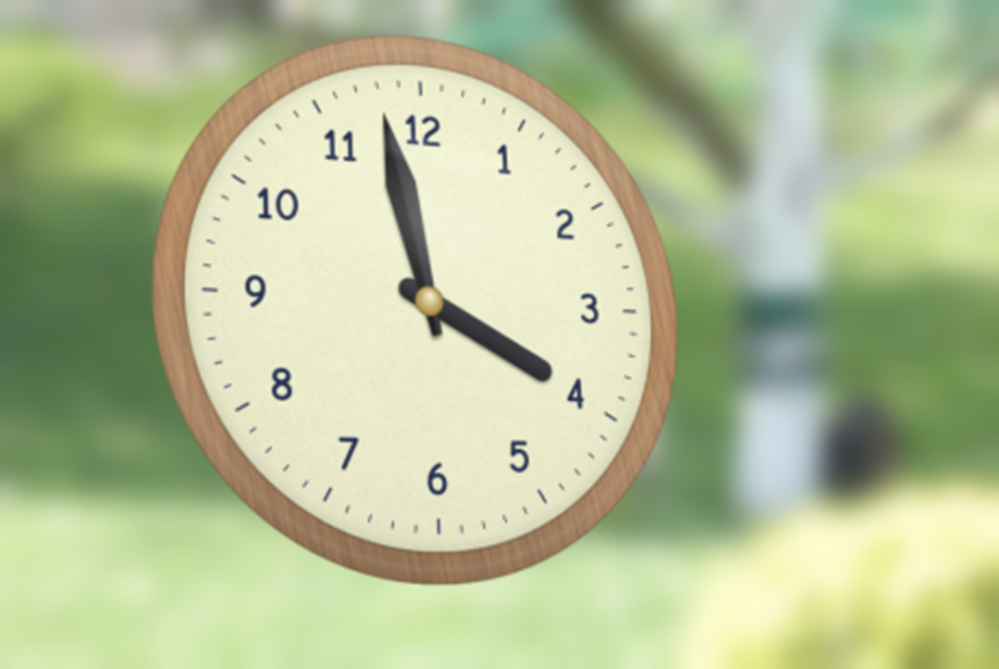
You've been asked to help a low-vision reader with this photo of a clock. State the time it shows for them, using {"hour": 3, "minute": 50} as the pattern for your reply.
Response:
{"hour": 3, "minute": 58}
